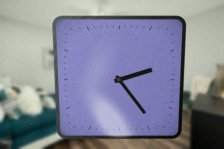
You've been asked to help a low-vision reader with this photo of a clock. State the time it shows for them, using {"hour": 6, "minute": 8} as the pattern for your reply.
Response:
{"hour": 2, "minute": 24}
